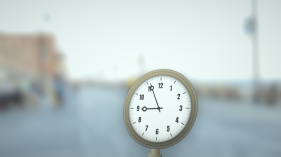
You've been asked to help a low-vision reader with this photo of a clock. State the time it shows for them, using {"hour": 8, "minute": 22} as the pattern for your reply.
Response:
{"hour": 8, "minute": 56}
